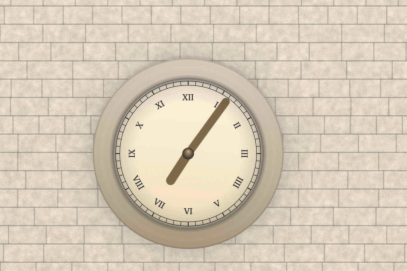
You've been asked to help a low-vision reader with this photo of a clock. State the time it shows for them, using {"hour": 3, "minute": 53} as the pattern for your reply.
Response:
{"hour": 7, "minute": 6}
